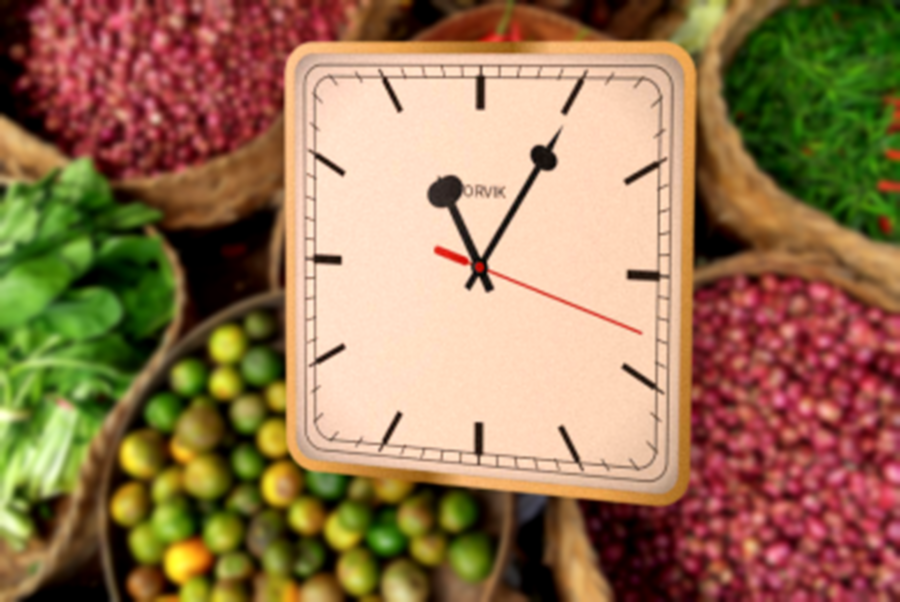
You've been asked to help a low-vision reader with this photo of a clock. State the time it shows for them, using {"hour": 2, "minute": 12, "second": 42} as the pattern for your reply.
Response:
{"hour": 11, "minute": 5, "second": 18}
